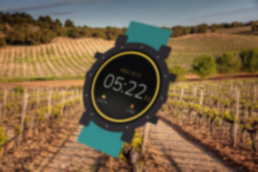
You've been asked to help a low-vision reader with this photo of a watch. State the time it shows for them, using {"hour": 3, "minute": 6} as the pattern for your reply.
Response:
{"hour": 5, "minute": 22}
